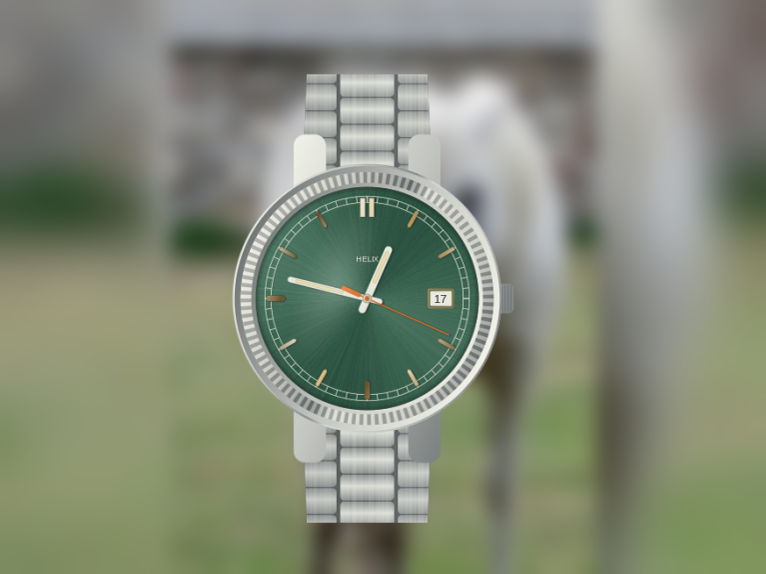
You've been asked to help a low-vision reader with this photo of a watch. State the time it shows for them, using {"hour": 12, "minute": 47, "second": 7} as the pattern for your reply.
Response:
{"hour": 12, "minute": 47, "second": 19}
